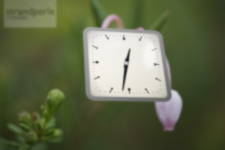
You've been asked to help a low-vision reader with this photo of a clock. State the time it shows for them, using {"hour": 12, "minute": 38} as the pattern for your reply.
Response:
{"hour": 12, "minute": 32}
